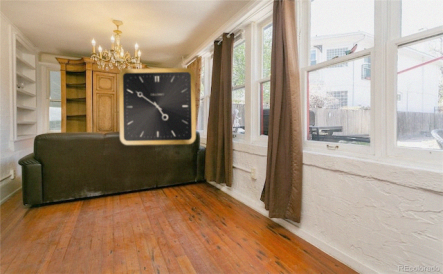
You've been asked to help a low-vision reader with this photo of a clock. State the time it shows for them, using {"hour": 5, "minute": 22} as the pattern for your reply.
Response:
{"hour": 4, "minute": 51}
